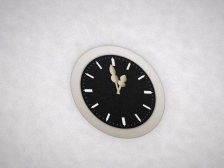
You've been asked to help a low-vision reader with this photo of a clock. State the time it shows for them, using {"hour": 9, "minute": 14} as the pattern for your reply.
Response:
{"hour": 12, "minute": 59}
